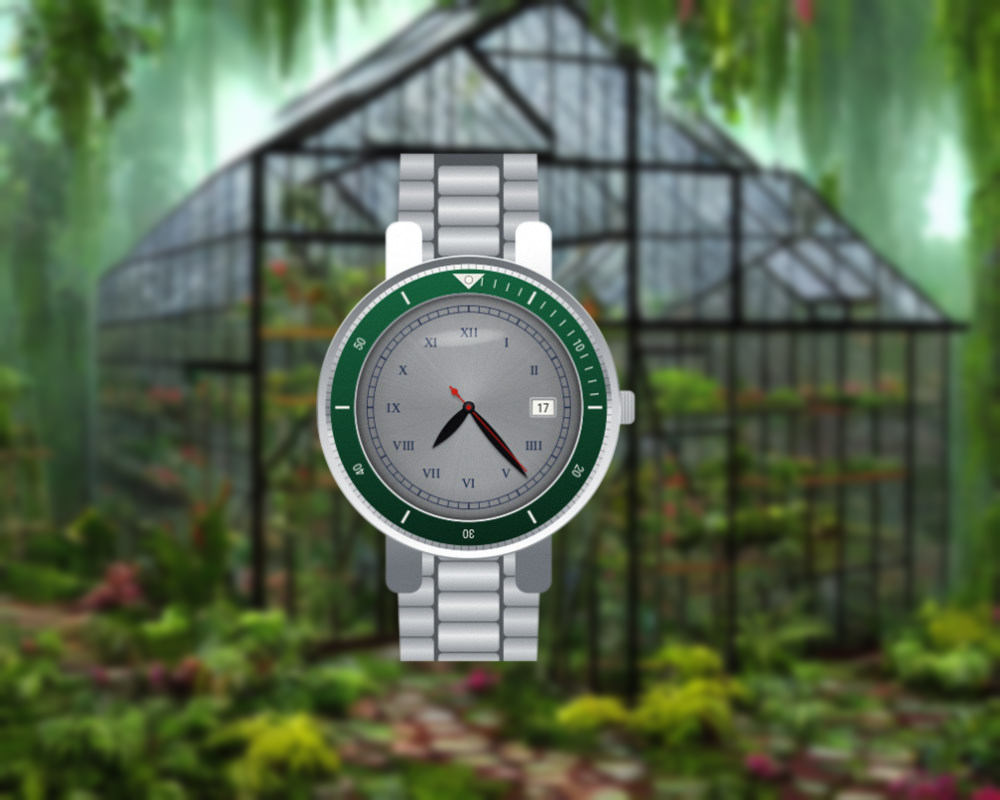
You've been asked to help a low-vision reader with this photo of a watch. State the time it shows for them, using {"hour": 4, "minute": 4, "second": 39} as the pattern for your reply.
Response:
{"hour": 7, "minute": 23, "second": 23}
